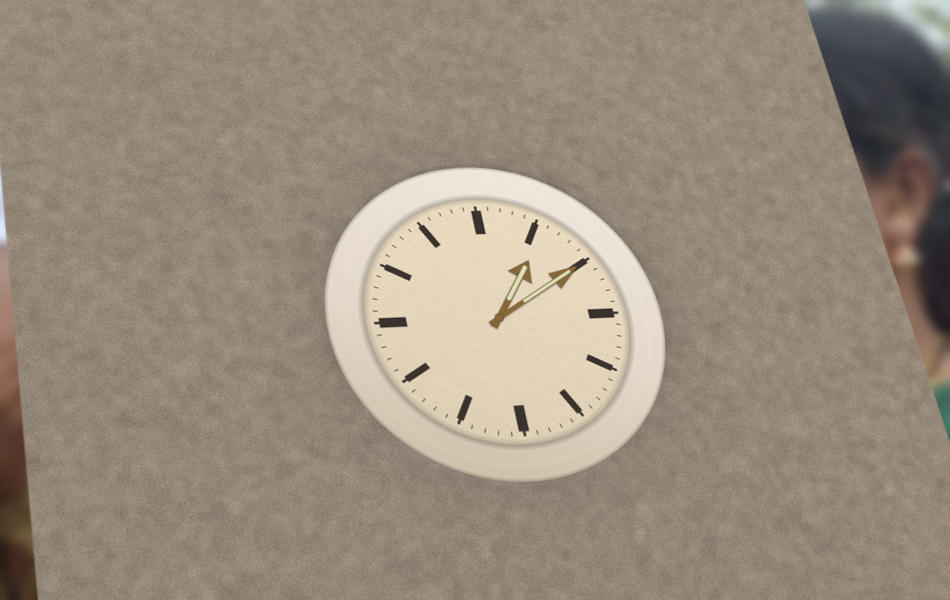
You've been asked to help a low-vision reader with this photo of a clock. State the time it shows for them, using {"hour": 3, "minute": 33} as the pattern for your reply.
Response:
{"hour": 1, "minute": 10}
